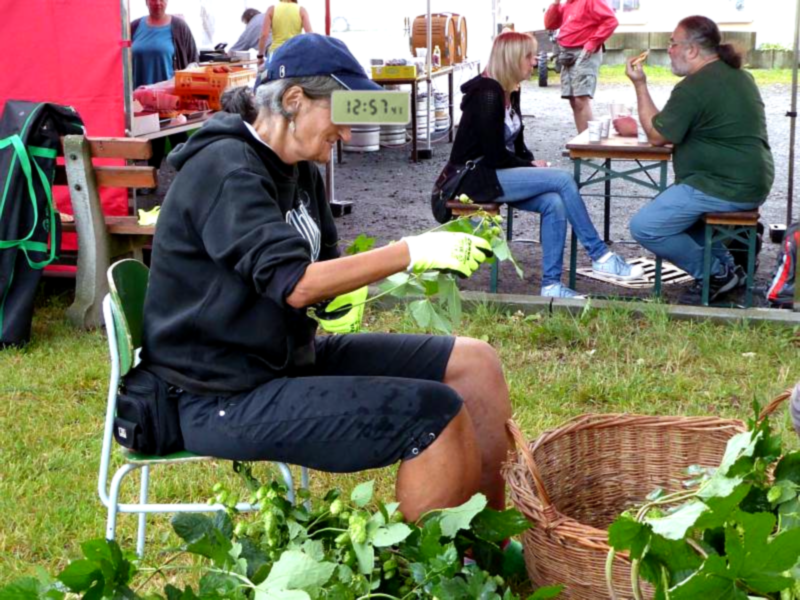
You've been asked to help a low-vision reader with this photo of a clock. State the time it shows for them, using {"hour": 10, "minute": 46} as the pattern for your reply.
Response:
{"hour": 12, "minute": 57}
